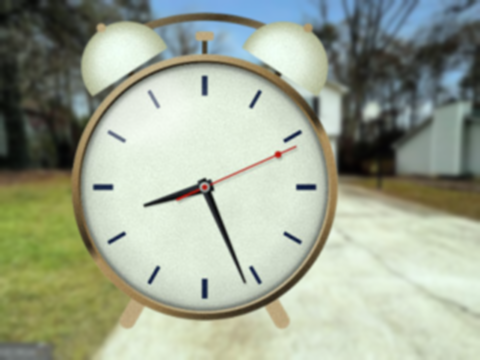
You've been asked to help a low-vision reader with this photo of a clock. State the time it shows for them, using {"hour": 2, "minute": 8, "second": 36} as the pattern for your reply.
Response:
{"hour": 8, "minute": 26, "second": 11}
